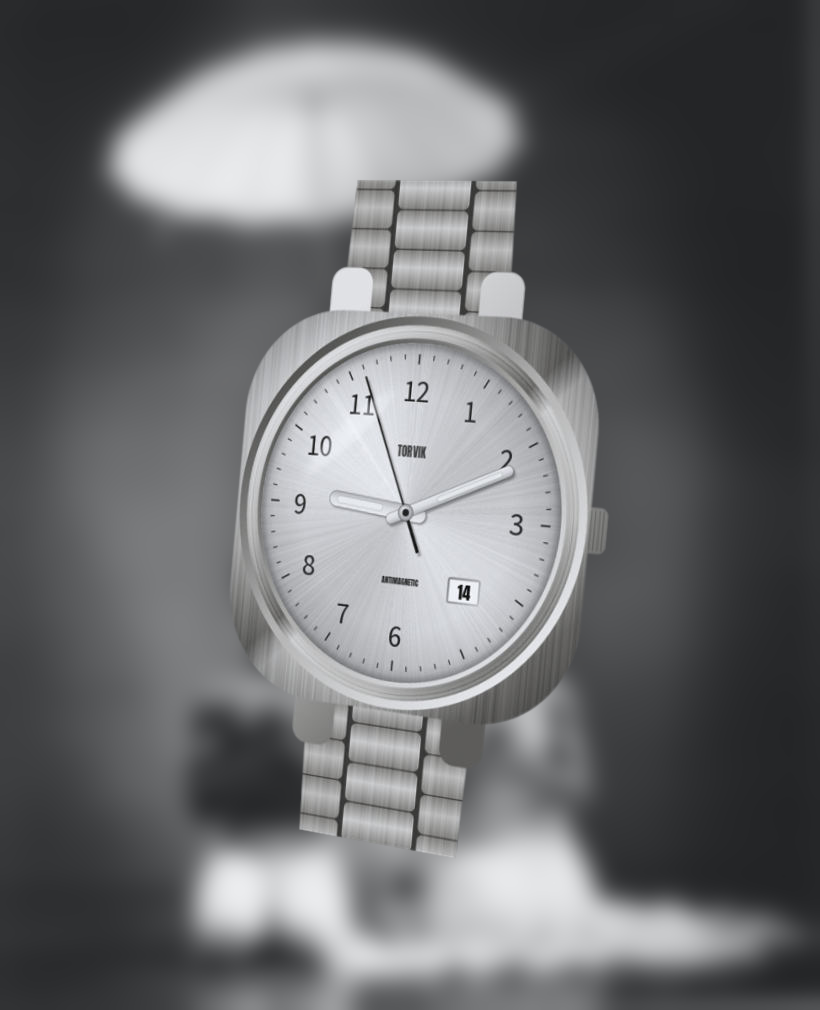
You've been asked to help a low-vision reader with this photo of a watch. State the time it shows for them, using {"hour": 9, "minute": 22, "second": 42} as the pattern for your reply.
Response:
{"hour": 9, "minute": 10, "second": 56}
